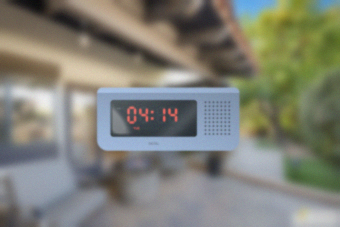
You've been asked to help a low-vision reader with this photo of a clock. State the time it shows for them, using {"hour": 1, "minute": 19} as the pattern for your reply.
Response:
{"hour": 4, "minute": 14}
